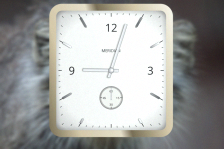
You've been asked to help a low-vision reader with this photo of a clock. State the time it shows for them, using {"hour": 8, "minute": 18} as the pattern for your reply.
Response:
{"hour": 9, "minute": 3}
